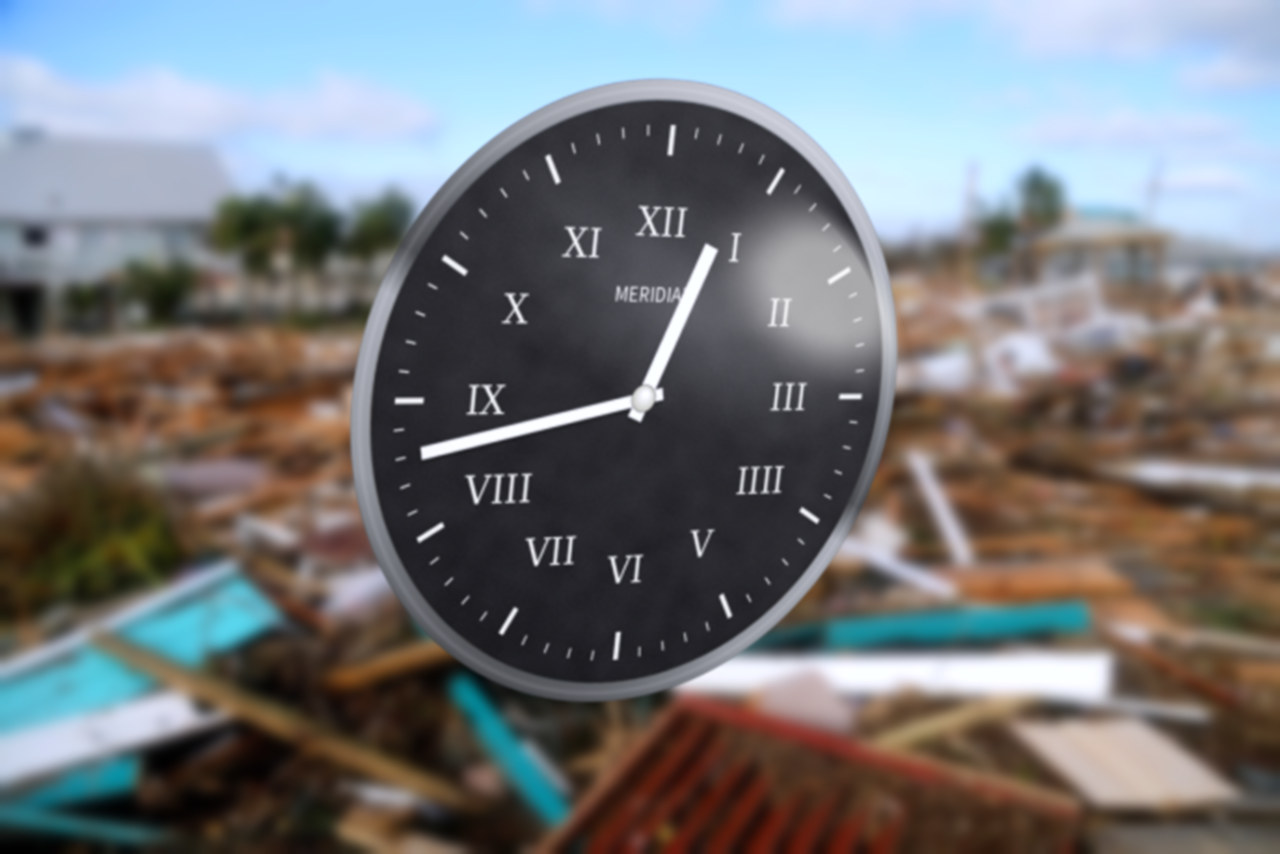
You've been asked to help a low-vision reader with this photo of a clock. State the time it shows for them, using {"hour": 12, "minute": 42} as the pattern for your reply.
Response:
{"hour": 12, "minute": 43}
